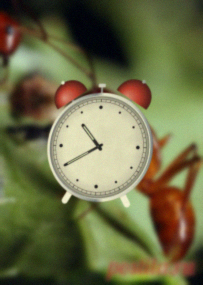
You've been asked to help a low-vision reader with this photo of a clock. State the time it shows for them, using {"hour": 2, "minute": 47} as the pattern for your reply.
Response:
{"hour": 10, "minute": 40}
